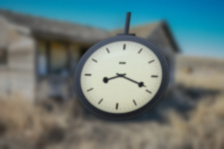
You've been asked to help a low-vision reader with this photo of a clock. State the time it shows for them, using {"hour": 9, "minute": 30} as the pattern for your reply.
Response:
{"hour": 8, "minute": 19}
